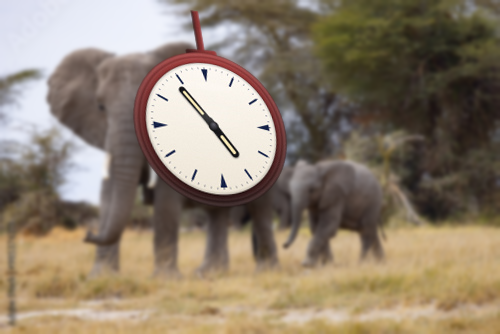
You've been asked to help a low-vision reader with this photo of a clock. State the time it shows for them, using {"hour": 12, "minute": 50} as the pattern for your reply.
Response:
{"hour": 4, "minute": 54}
